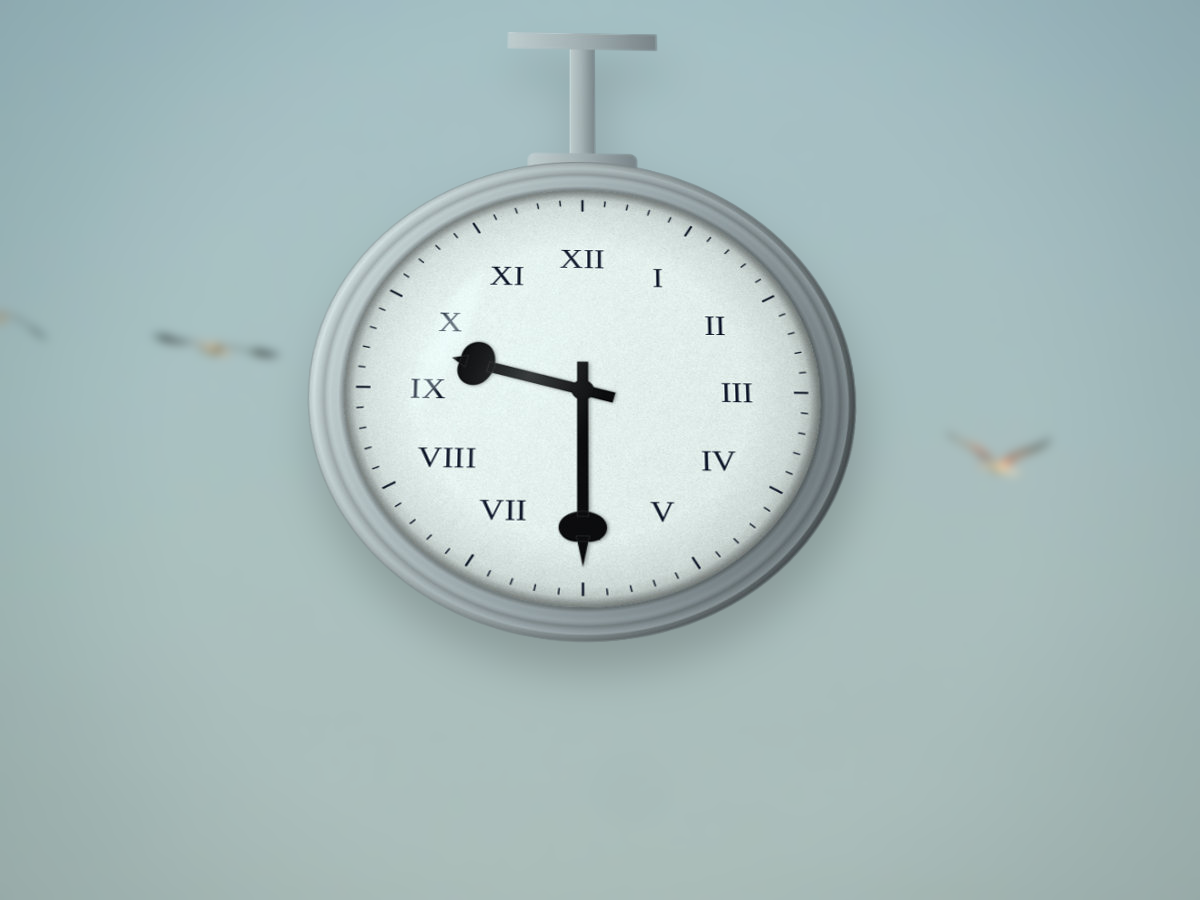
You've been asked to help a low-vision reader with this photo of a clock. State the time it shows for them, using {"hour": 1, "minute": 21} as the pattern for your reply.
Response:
{"hour": 9, "minute": 30}
